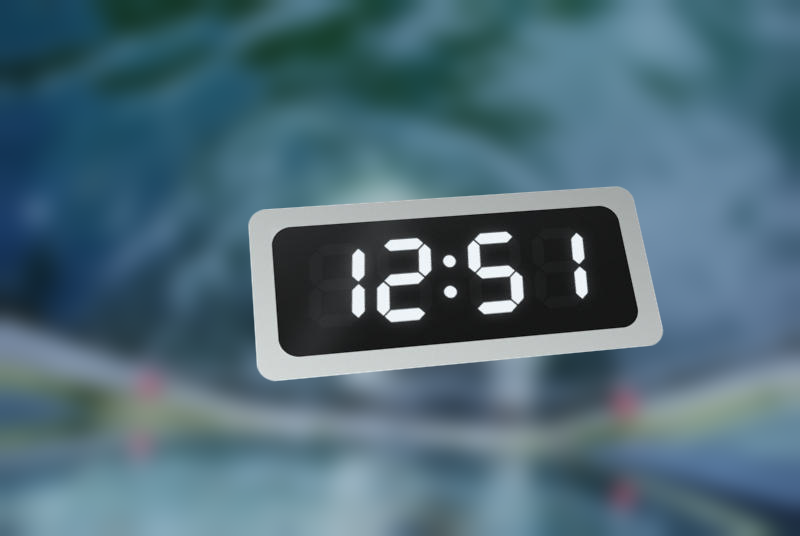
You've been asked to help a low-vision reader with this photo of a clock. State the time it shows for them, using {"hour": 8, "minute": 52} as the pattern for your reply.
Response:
{"hour": 12, "minute": 51}
